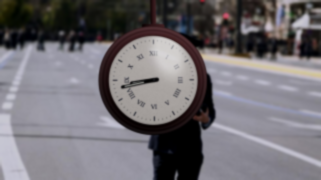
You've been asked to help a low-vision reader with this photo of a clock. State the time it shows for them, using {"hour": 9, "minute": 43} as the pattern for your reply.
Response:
{"hour": 8, "minute": 43}
